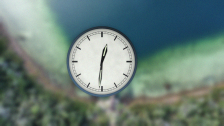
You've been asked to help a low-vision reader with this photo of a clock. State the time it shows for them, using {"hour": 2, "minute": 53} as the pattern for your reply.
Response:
{"hour": 12, "minute": 31}
